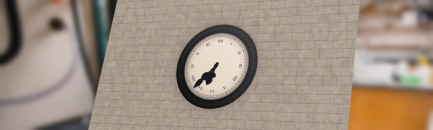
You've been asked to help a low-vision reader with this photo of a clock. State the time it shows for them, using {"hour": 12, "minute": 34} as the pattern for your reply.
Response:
{"hour": 6, "minute": 37}
